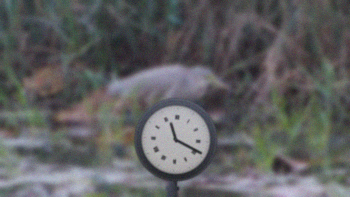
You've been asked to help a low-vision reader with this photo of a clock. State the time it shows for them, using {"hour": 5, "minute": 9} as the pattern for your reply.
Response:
{"hour": 11, "minute": 19}
